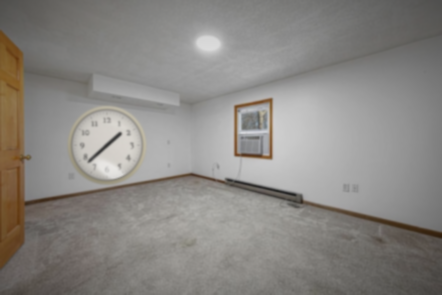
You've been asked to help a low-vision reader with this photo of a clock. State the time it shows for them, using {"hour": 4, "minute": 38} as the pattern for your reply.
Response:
{"hour": 1, "minute": 38}
